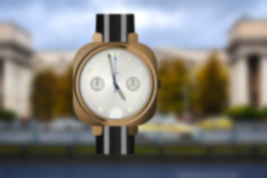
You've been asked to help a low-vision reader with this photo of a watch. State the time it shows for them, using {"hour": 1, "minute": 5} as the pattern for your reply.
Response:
{"hour": 4, "minute": 58}
